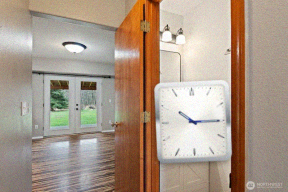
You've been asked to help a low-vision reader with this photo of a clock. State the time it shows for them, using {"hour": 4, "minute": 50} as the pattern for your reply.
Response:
{"hour": 10, "minute": 15}
